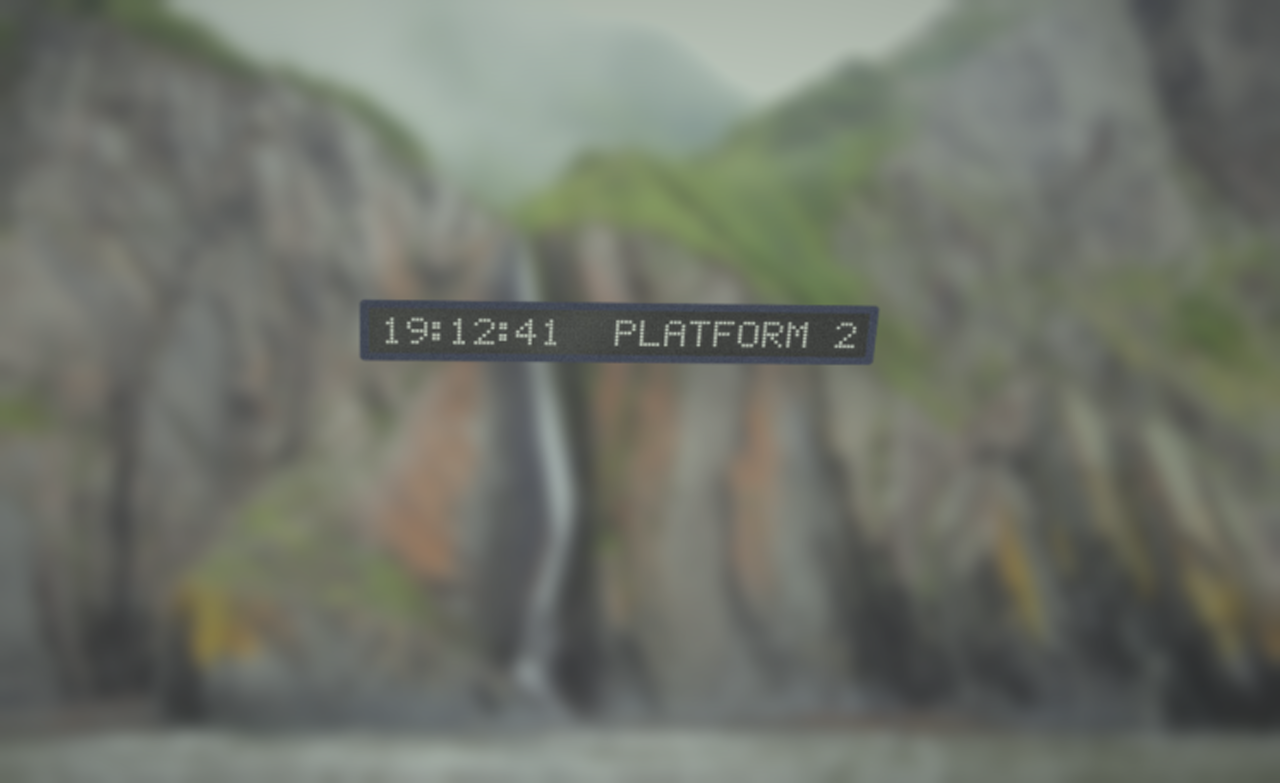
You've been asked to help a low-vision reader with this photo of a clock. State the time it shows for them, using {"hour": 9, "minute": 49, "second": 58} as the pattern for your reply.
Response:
{"hour": 19, "minute": 12, "second": 41}
